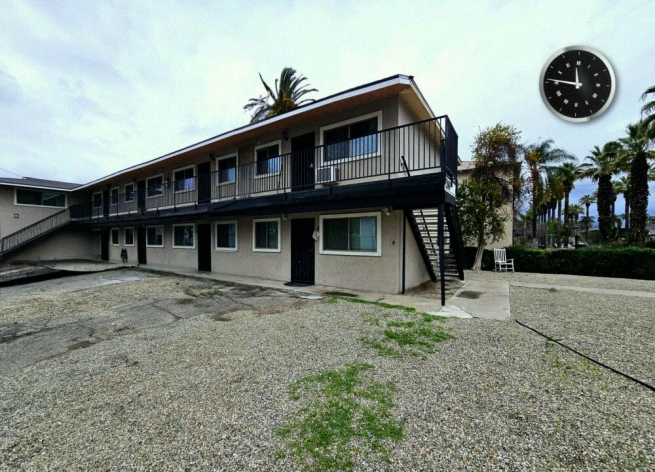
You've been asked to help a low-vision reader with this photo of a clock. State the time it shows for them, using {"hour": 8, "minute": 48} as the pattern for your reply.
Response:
{"hour": 11, "minute": 46}
